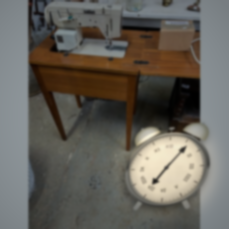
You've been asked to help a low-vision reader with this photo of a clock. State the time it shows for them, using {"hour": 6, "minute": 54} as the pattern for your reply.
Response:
{"hour": 7, "minute": 6}
